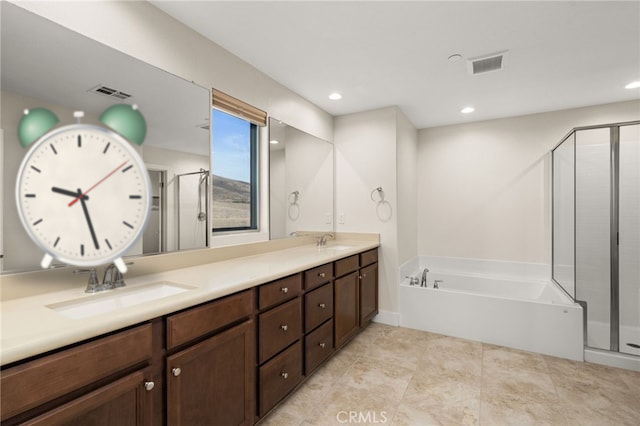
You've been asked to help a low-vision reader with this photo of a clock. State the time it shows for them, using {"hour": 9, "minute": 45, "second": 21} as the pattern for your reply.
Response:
{"hour": 9, "minute": 27, "second": 9}
